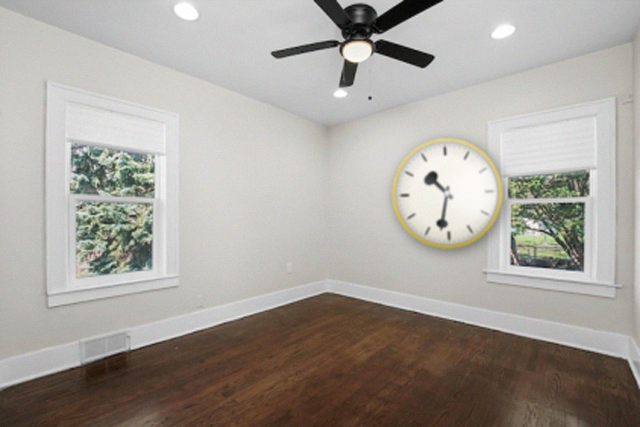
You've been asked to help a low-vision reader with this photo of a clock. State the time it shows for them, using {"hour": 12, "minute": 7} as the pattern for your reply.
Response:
{"hour": 10, "minute": 32}
